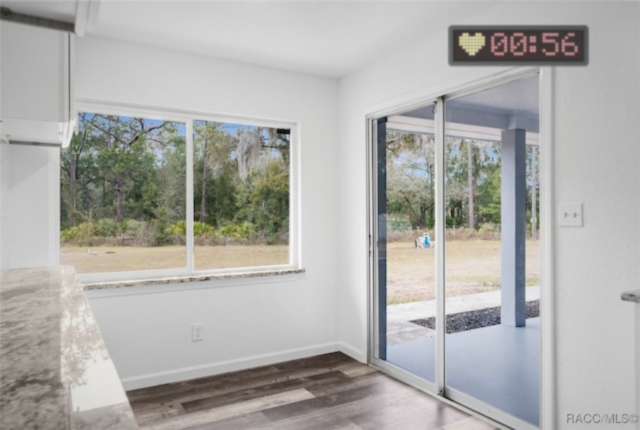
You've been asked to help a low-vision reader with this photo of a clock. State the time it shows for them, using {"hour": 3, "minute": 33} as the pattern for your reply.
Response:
{"hour": 0, "minute": 56}
